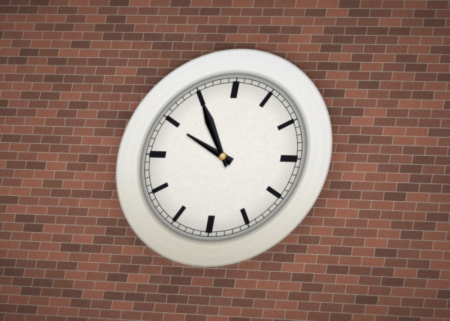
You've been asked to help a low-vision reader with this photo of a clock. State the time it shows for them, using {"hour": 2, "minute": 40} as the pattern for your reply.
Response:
{"hour": 9, "minute": 55}
